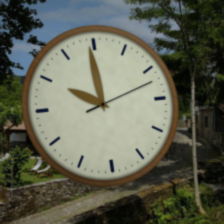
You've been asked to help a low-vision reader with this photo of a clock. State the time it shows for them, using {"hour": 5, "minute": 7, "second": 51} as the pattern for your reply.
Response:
{"hour": 9, "minute": 59, "second": 12}
